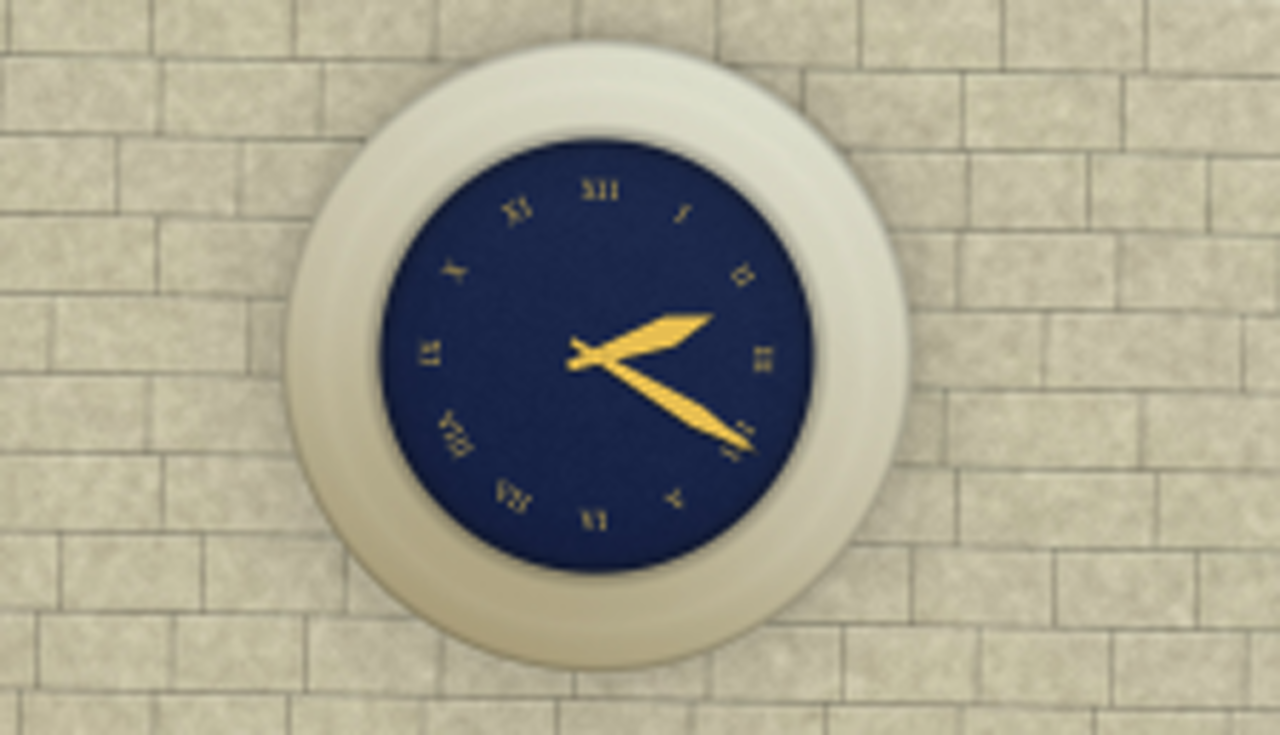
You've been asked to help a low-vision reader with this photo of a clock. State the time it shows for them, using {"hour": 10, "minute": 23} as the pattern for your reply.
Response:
{"hour": 2, "minute": 20}
